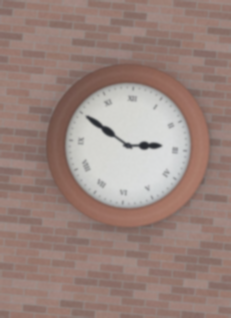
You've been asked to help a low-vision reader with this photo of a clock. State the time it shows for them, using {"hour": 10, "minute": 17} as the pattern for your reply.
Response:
{"hour": 2, "minute": 50}
